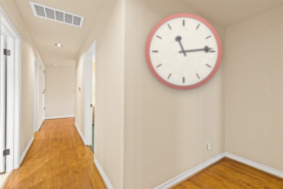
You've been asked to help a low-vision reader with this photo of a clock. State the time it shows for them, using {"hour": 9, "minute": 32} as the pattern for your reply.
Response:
{"hour": 11, "minute": 14}
